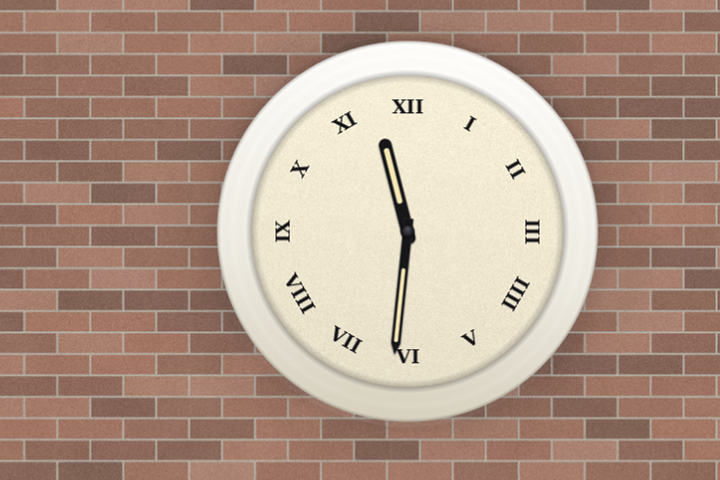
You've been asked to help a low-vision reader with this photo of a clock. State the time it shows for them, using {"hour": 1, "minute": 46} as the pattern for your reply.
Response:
{"hour": 11, "minute": 31}
